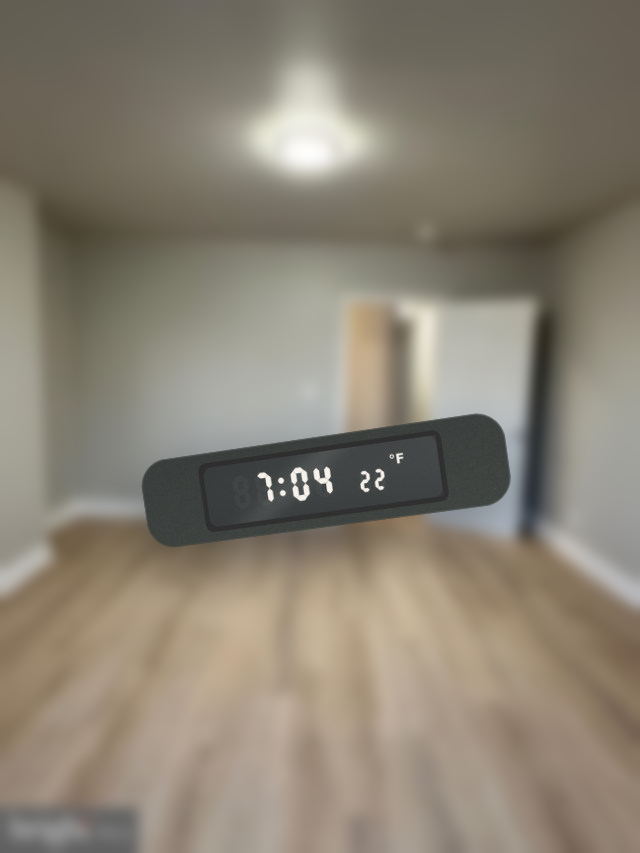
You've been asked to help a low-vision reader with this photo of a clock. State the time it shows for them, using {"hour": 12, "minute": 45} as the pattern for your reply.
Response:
{"hour": 7, "minute": 4}
